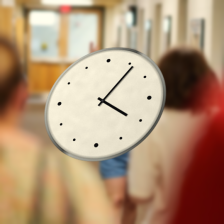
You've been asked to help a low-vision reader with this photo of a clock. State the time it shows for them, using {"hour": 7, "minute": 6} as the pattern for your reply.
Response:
{"hour": 4, "minute": 6}
